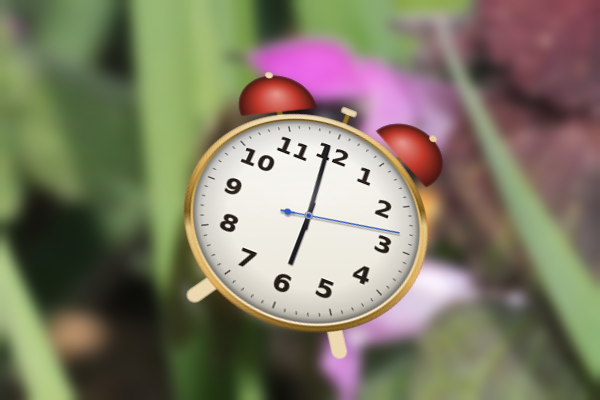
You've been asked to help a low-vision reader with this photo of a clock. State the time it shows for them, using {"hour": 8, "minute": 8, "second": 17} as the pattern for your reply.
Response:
{"hour": 5, "minute": 59, "second": 13}
